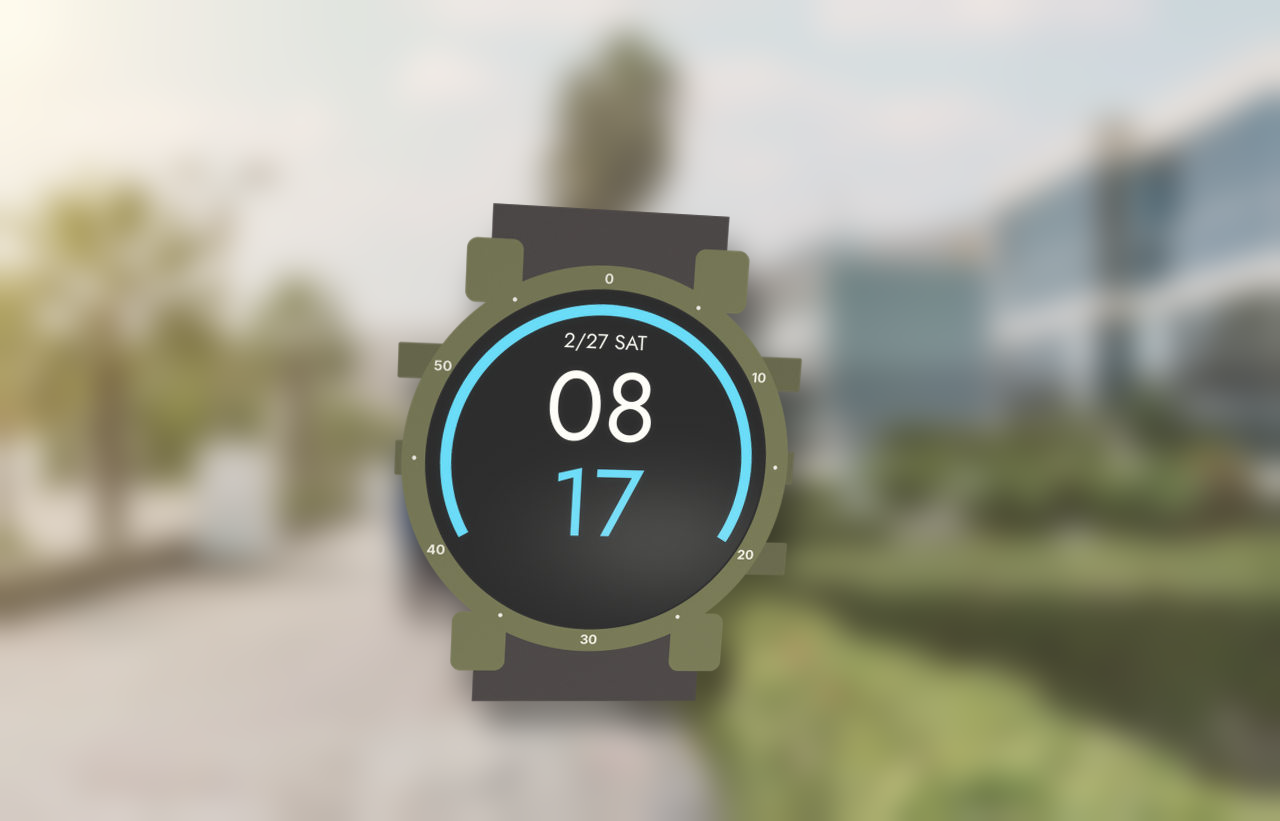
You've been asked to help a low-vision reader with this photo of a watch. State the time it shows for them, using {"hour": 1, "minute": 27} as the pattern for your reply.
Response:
{"hour": 8, "minute": 17}
